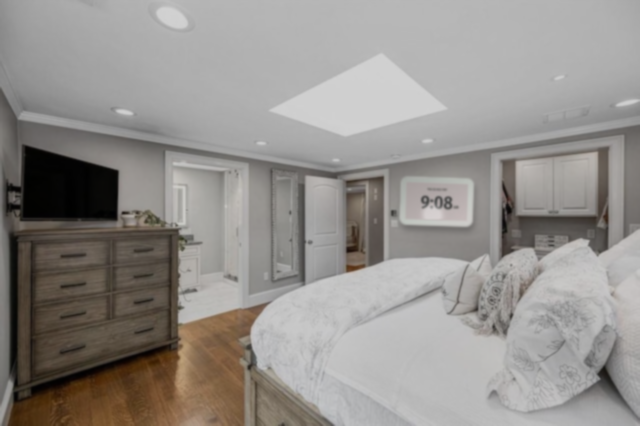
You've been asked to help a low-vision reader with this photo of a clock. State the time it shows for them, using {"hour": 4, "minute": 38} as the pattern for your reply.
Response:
{"hour": 9, "minute": 8}
